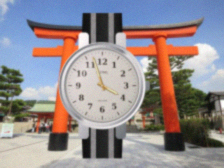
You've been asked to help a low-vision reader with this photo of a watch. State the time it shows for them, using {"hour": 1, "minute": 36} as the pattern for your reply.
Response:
{"hour": 3, "minute": 57}
